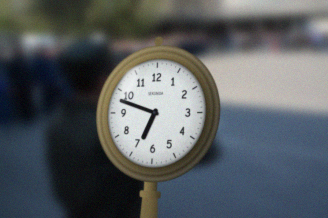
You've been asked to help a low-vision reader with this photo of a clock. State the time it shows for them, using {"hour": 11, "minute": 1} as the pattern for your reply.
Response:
{"hour": 6, "minute": 48}
